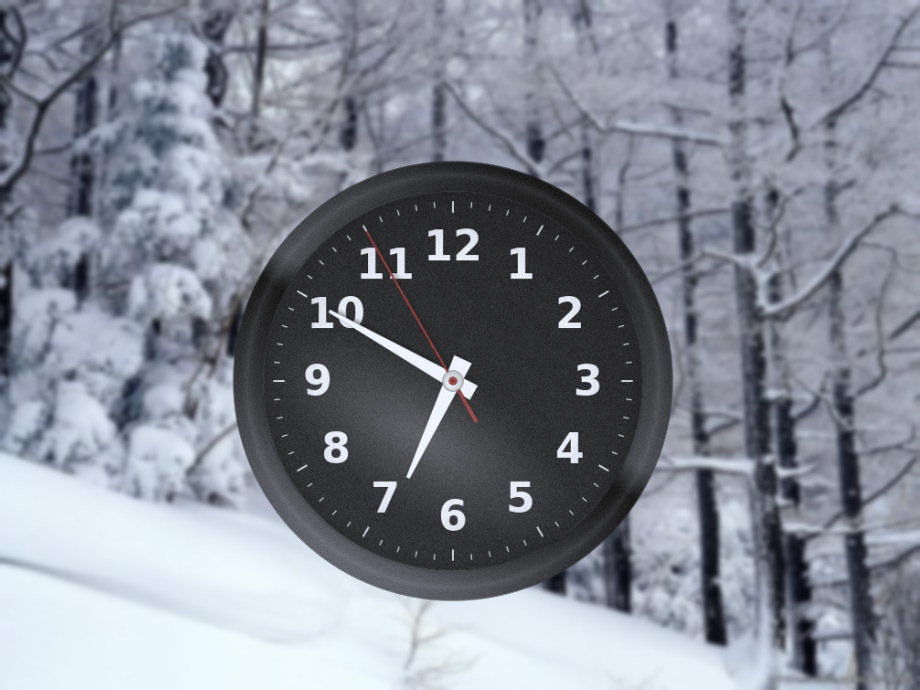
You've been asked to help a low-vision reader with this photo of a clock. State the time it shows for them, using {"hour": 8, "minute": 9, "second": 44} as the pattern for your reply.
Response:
{"hour": 6, "minute": 49, "second": 55}
